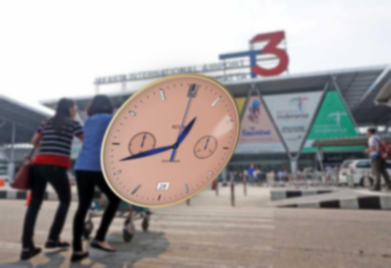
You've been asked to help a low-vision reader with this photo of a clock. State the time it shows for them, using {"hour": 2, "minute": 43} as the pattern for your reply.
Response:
{"hour": 12, "minute": 42}
